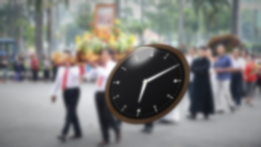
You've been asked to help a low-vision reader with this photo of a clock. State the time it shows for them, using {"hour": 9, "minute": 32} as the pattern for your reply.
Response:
{"hour": 6, "minute": 10}
